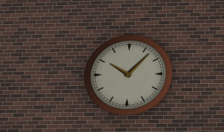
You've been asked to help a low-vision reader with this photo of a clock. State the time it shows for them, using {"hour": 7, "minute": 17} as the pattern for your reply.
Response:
{"hour": 10, "minute": 7}
